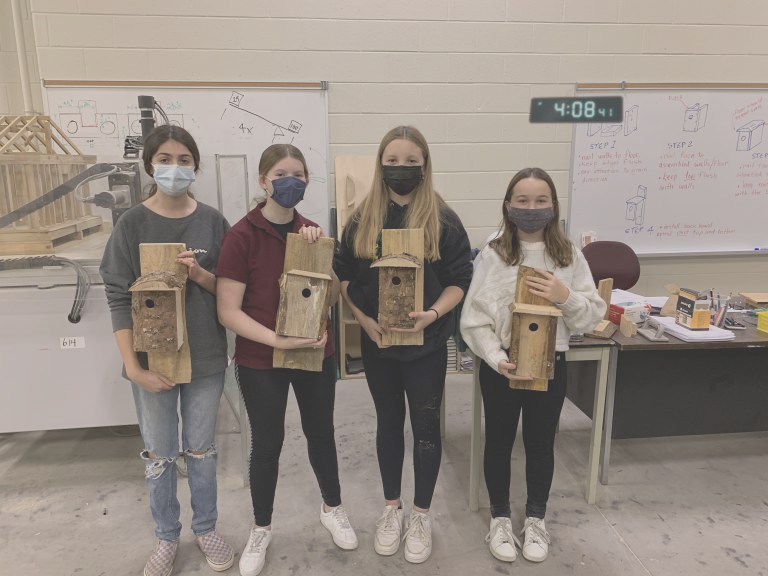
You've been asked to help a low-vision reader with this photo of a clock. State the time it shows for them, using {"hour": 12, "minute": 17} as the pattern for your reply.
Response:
{"hour": 4, "minute": 8}
